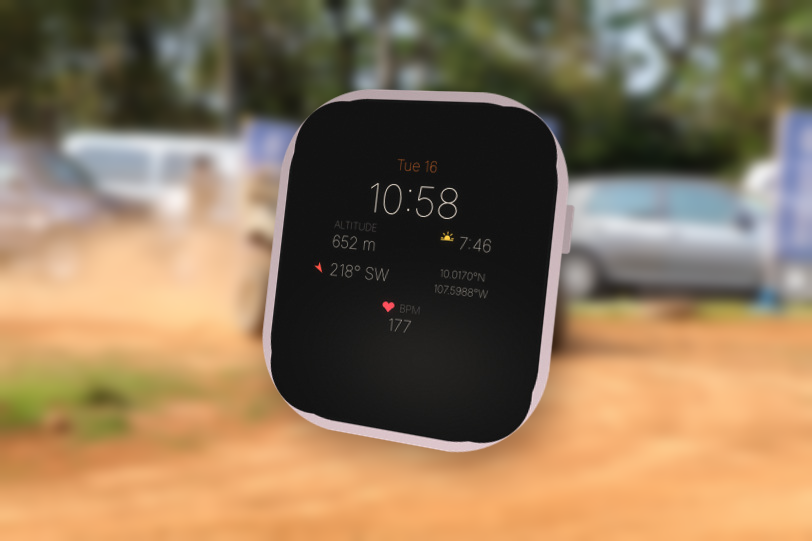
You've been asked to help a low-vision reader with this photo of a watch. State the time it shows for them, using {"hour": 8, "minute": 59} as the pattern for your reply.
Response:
{"hour": 10, "minute": 58}
